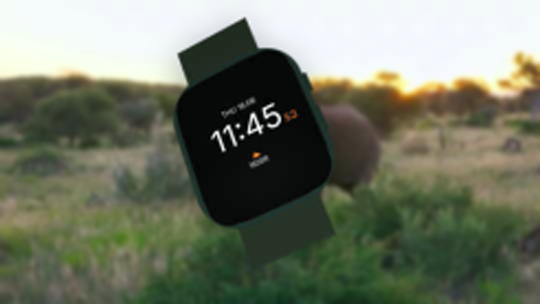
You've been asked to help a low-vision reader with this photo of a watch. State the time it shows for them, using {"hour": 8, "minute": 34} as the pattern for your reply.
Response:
{"hour": 11, "minute": 45}
